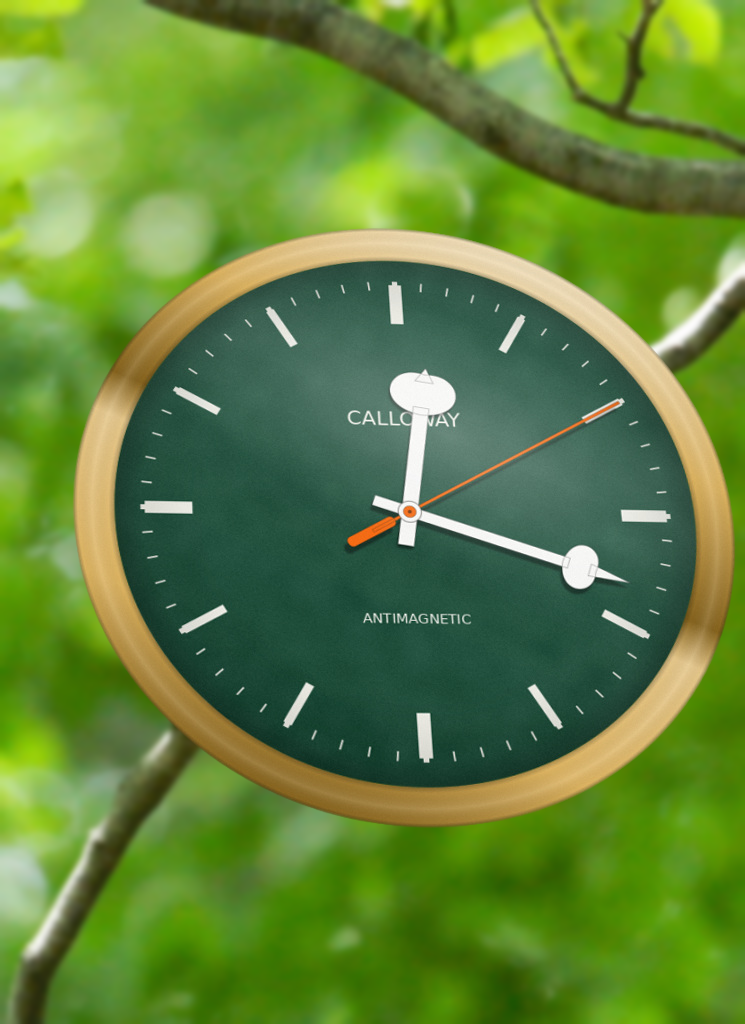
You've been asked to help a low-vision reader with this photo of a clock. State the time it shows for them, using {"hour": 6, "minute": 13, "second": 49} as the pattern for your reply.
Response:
{"hour": 12, "minute": 18, "second": 10}
